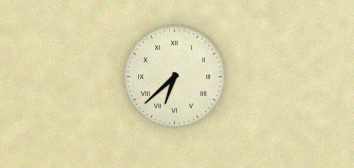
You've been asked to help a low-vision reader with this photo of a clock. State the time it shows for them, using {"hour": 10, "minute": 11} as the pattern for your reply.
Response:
{"hour": 6, "minute": 38}
